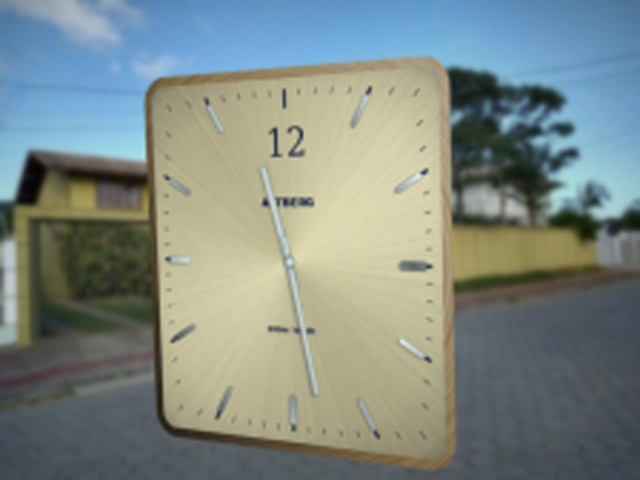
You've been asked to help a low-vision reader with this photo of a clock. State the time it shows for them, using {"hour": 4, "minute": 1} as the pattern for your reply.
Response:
{"hour": 11, "minute": 28}
